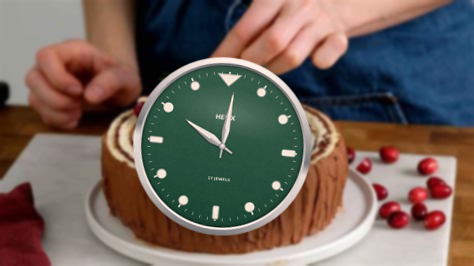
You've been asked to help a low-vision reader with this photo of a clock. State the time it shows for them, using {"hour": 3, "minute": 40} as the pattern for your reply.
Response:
{"hour": 10, "minute": 1}
